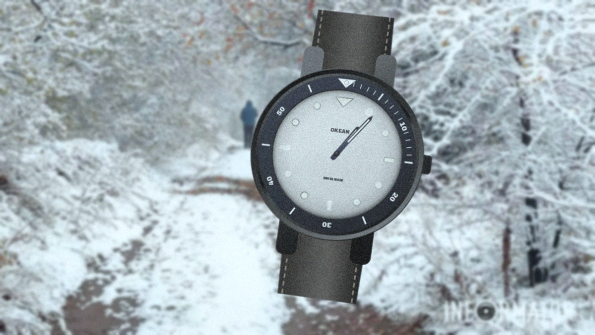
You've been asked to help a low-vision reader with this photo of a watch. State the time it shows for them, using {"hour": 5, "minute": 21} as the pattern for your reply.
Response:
{"hour": 1, "minute": 6}
